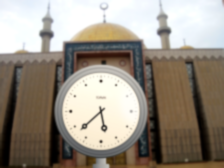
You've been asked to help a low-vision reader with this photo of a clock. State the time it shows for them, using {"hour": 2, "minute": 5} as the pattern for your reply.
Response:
{"hour": 5, "minute": 38}
